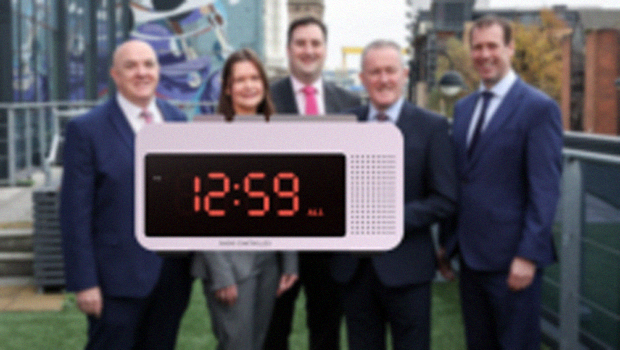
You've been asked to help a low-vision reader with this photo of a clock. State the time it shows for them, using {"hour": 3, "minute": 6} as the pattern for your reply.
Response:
{"hour": 12, "minute": 59}
